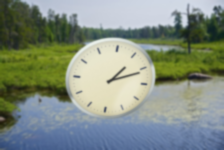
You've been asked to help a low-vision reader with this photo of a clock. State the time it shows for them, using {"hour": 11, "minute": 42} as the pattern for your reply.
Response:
{"hour": 1, "minute": 11}
